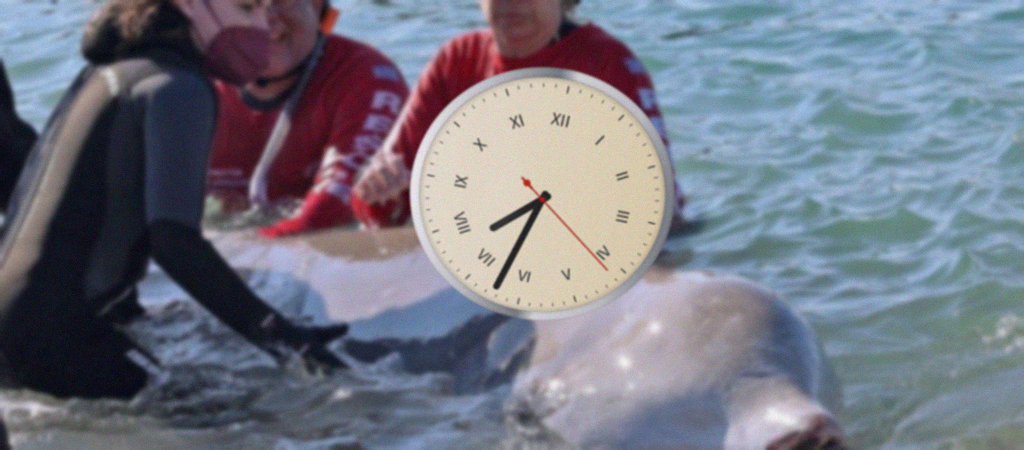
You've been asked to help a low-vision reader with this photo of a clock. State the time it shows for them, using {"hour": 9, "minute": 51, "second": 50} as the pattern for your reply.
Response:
{"hour": 7, "minute": 32, "second": 21}
